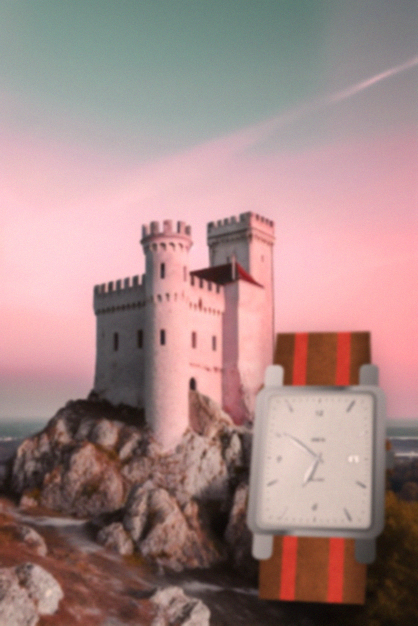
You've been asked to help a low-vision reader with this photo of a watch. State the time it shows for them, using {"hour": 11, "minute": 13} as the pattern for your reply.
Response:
{"hour": 6, "minute": 51}
